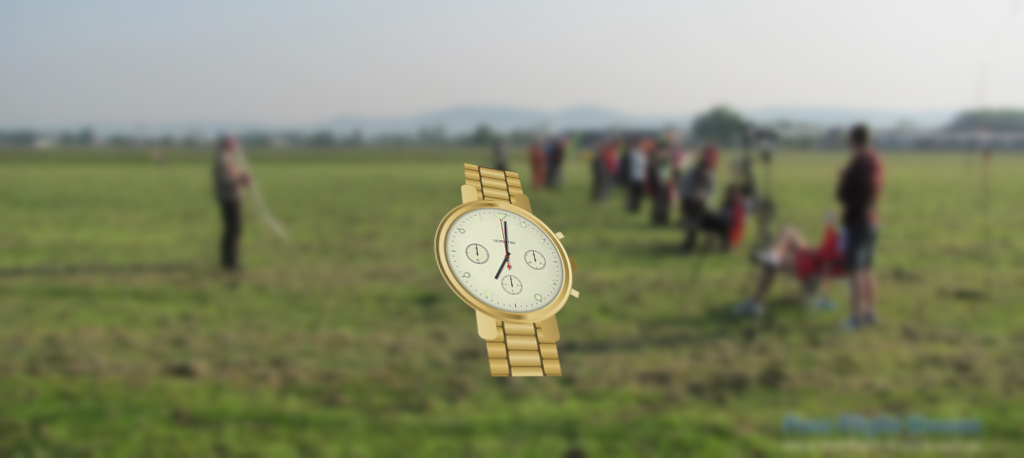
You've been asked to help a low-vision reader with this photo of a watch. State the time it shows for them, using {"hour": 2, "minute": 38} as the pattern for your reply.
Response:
{"hour": 7, "minute": 1}
